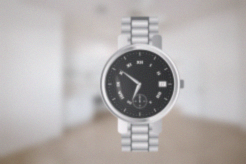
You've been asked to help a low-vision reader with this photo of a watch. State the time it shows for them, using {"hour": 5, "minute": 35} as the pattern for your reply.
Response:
{"hour": 6, "minute": 51}
